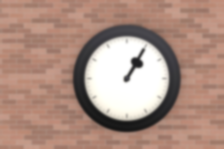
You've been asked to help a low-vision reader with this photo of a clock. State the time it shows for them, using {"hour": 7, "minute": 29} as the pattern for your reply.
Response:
{"hour": 1, "minute": 5}
